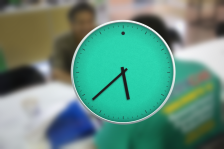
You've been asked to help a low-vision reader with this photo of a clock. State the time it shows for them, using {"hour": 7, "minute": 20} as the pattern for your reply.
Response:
{"hour": 5, "minute": 38}
